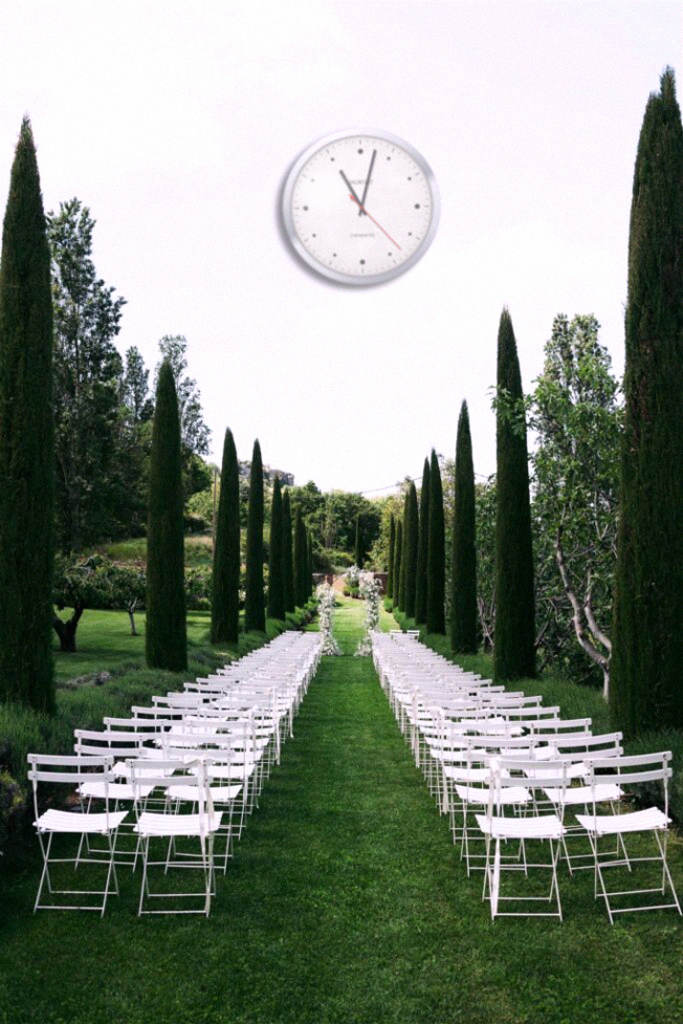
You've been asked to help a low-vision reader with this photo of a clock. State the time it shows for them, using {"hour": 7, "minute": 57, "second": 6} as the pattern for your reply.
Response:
{"hour": 11, "minute": 2, "second": 23}
